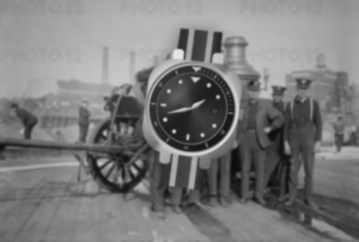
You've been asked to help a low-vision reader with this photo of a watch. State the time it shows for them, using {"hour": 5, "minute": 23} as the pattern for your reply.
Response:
{"hour": 1, "minute": 42}
